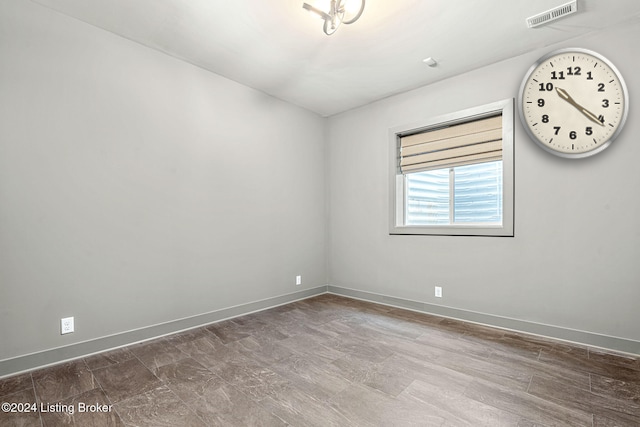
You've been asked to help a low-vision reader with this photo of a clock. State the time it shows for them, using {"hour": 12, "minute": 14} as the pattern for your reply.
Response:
{"hour": 10, "minute": 21}
